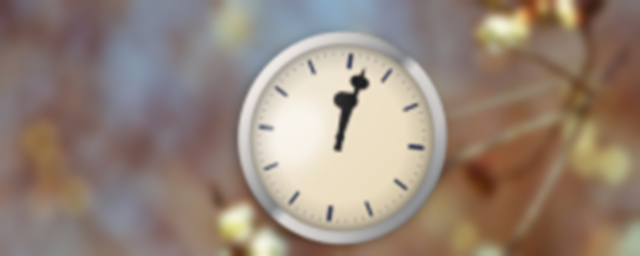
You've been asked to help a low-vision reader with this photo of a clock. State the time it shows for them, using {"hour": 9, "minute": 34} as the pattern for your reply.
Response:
{"hour": 12, "minute": 2}
